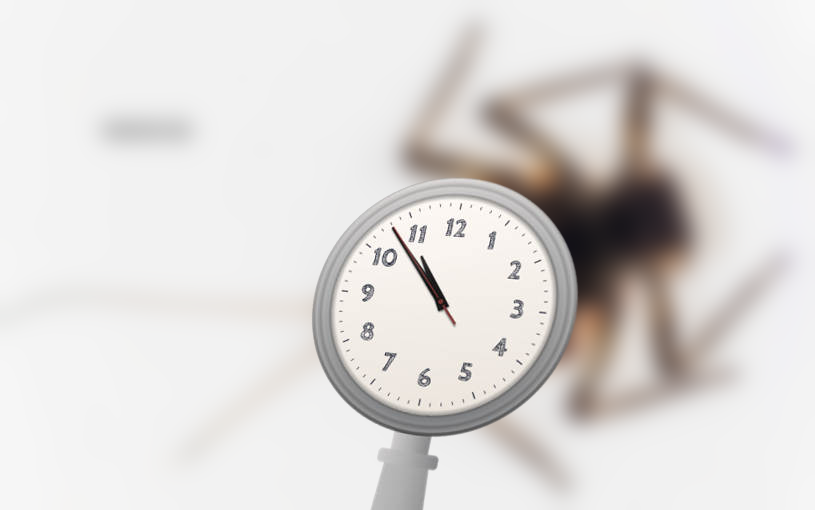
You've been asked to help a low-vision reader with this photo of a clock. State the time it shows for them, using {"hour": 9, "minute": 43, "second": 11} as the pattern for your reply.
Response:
{"hour": 10, "minute": 52, "second": 53}
